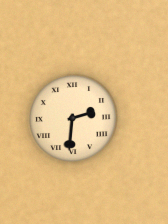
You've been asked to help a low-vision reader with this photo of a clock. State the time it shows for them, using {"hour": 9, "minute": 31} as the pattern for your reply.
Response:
{"hour": 2, "minute": 31}
